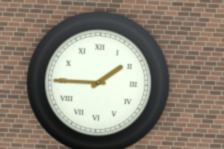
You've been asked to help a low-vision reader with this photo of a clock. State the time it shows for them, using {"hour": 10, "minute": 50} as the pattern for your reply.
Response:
{"hour": 1, "minute": 45}
